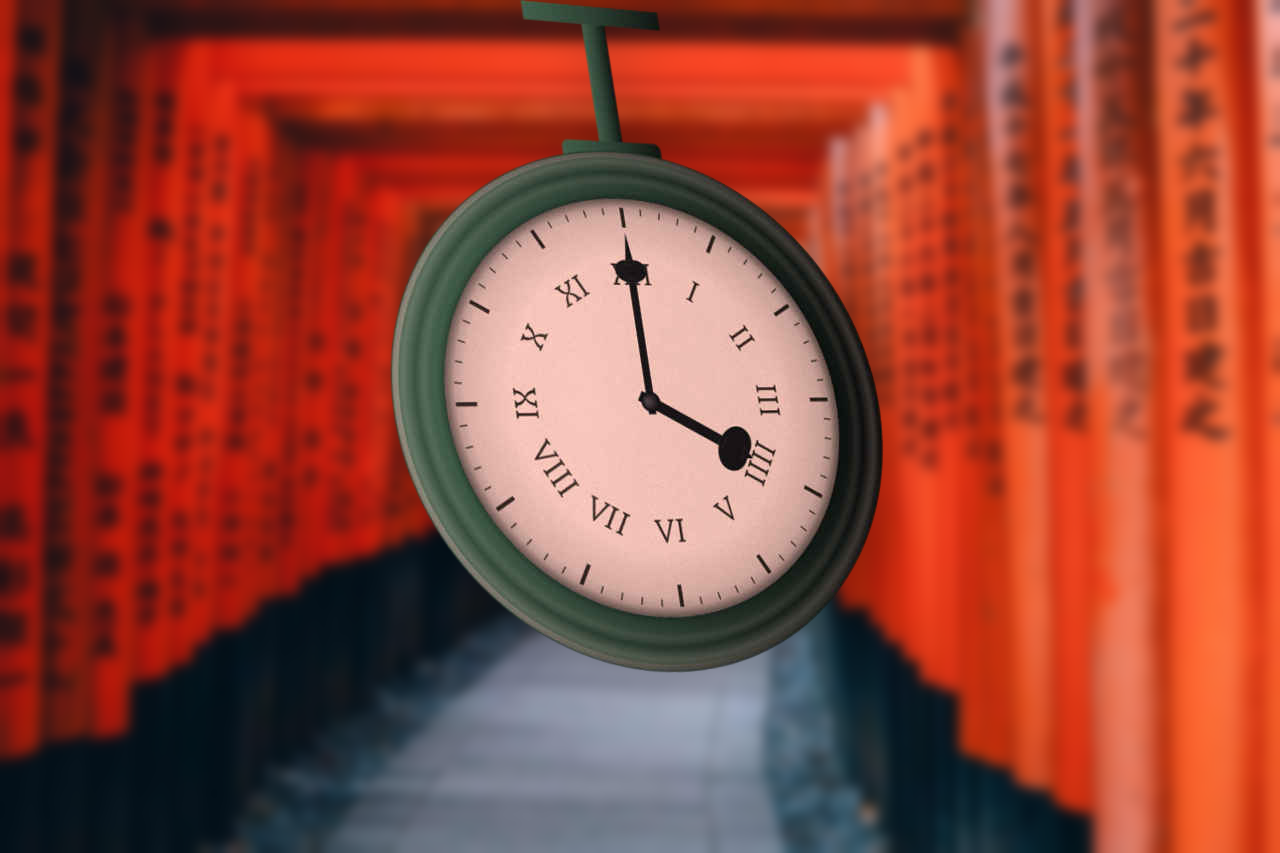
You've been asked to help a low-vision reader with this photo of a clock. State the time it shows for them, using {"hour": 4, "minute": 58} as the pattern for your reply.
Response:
{"hour": 4, "minute": 0}
